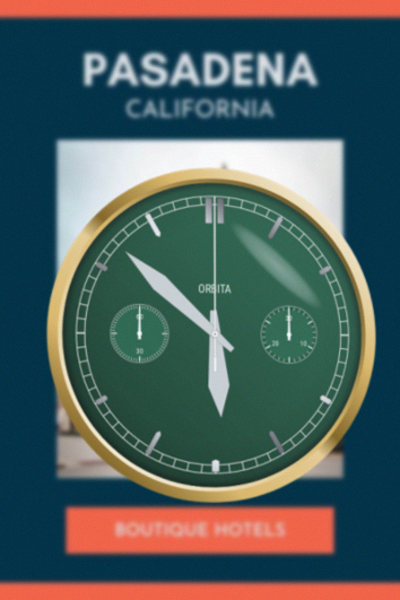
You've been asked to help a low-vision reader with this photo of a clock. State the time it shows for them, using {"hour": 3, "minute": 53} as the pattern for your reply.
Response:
{"hour": 5, "minute": 52}
